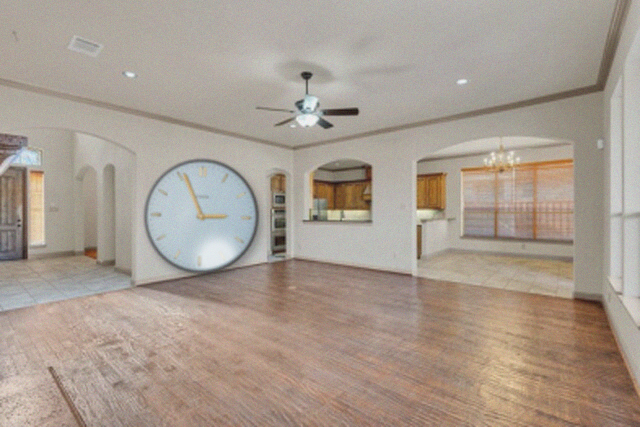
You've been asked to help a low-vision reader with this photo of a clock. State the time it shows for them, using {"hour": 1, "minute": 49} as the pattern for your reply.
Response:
{"hour": 2, "minute": 56}
